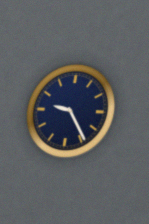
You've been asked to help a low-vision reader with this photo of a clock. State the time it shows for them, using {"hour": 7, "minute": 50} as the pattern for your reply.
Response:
{"hour": 9, "minute": 24}
